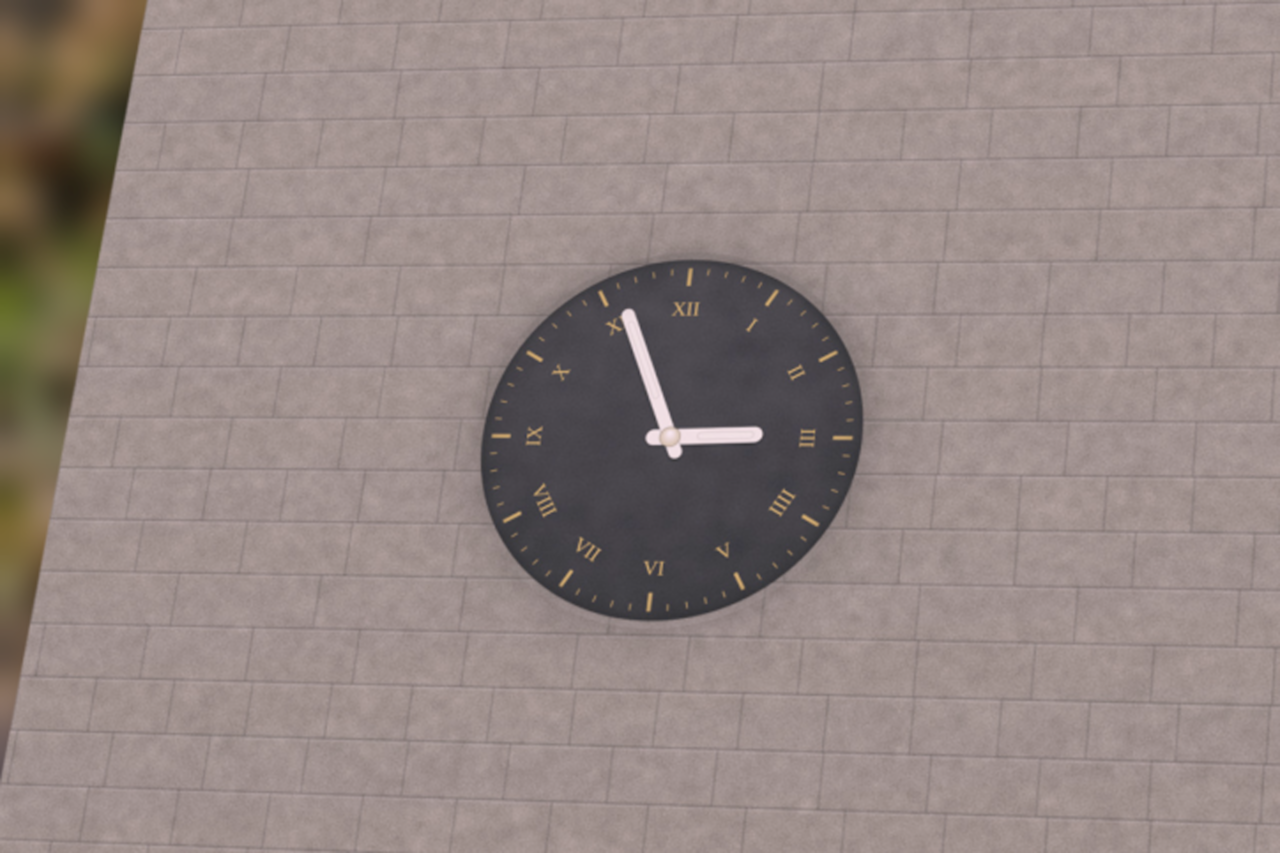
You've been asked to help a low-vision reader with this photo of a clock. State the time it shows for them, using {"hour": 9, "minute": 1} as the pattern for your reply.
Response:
{"hour": 2, "minute": 56}
